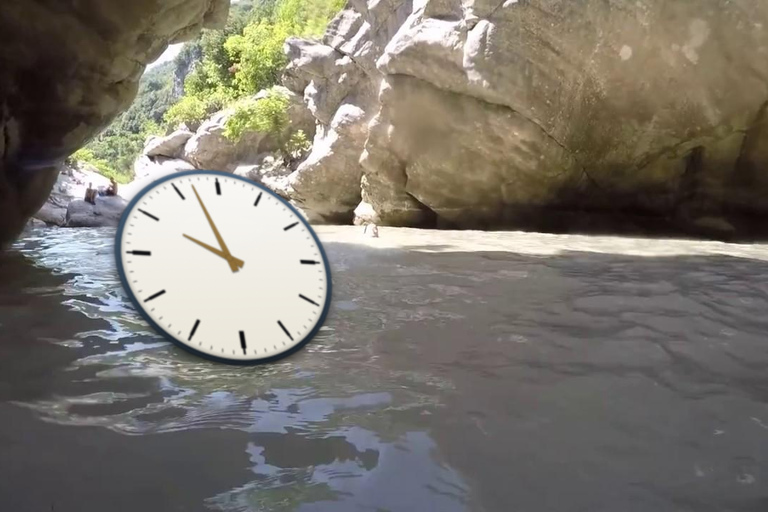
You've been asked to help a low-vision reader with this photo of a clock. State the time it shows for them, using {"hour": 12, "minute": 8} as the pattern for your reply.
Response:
{"hour": 9, "minute": 57}
